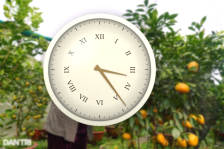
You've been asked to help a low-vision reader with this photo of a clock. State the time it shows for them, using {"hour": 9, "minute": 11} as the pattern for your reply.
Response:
{"hour": 3, "minute": 24}
